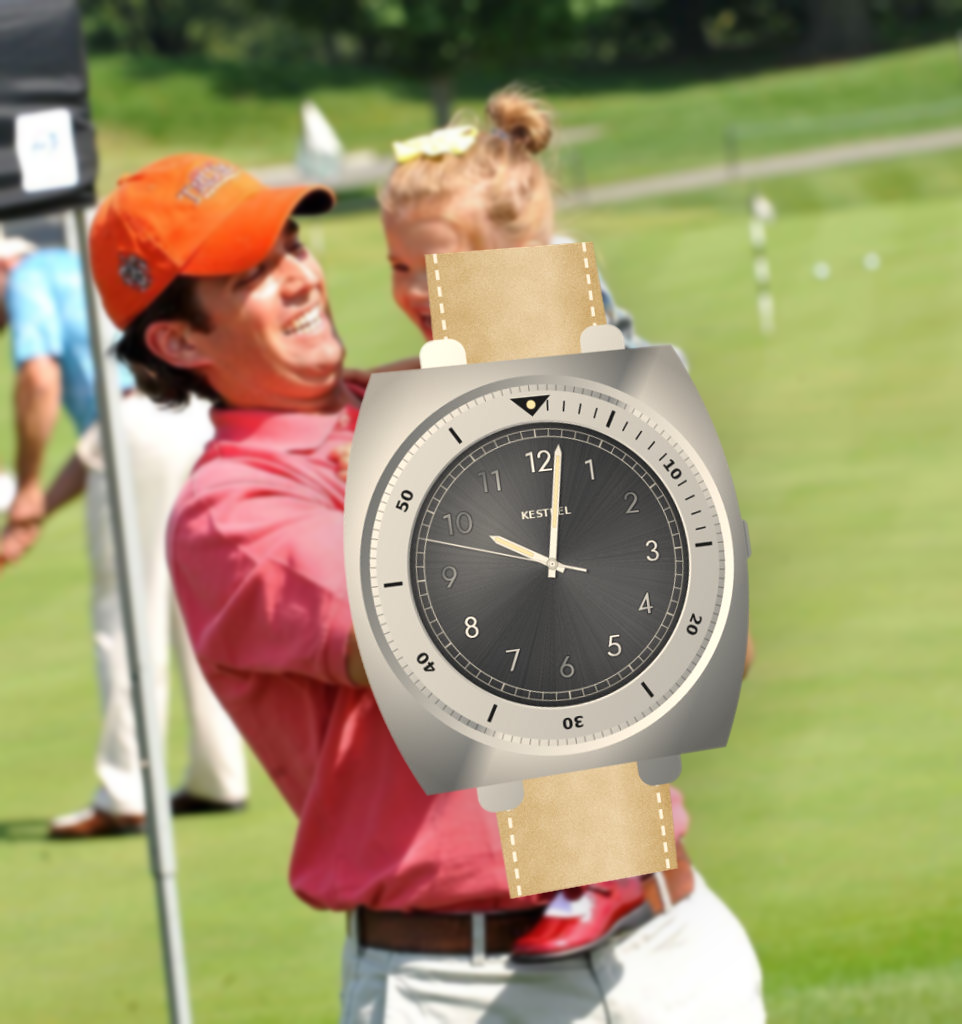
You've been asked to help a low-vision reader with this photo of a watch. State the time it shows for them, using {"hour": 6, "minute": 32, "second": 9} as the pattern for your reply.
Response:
{"hour": 10, "minute": 1, "second": 48}
